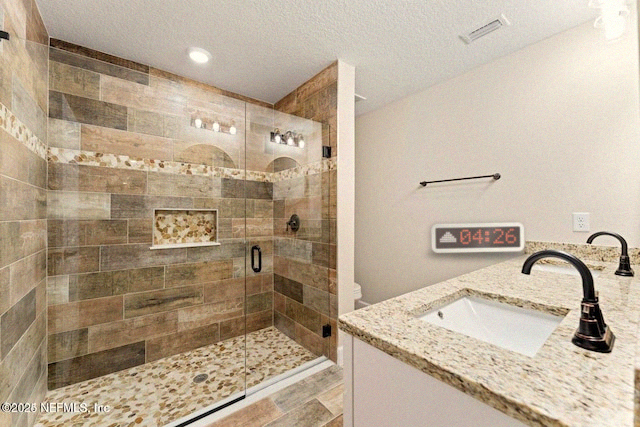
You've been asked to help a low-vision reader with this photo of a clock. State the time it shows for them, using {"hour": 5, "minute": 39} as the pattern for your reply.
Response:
{"hour": 4, "minute": 26}
